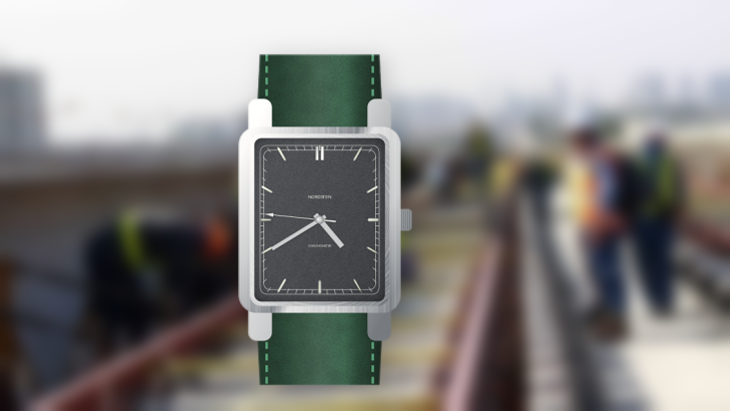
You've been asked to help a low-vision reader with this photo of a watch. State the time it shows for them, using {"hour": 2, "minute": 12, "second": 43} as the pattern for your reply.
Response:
{"hour": 4, "minute": 39, "second": 46}
